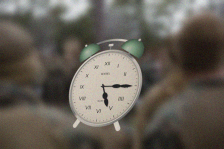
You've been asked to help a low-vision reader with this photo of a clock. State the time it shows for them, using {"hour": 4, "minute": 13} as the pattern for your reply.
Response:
{"hour": 5, "minute": 15}
